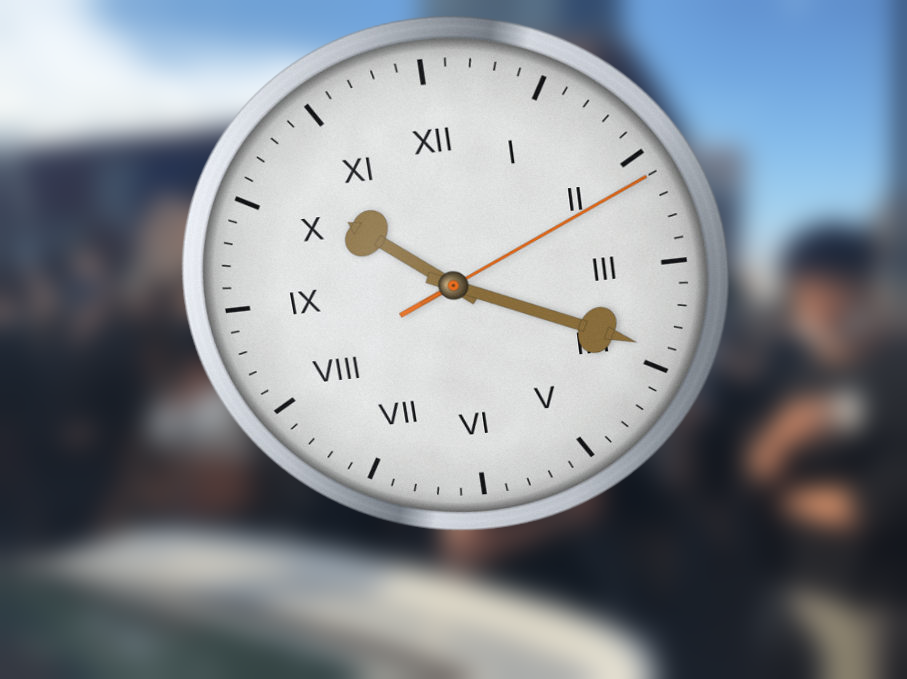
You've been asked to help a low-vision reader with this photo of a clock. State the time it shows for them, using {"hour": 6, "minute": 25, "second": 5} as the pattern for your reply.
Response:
{"hour": 10, "minute": 19, "second": 11}
